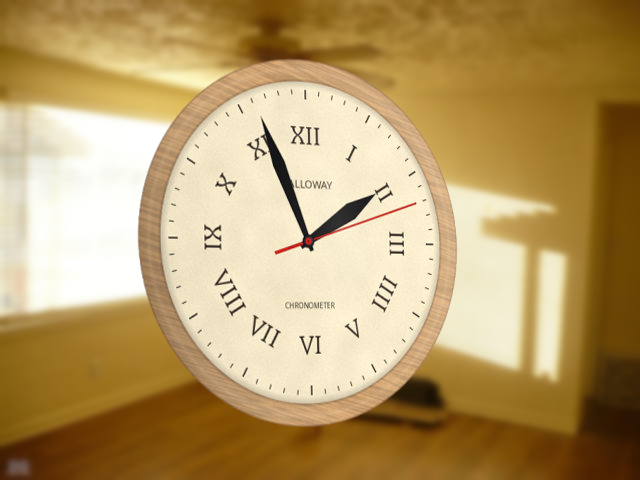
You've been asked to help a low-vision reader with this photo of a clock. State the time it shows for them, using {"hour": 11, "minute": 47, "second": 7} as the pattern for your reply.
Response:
{"hour": 1, "minute": 56, "second": 12}
